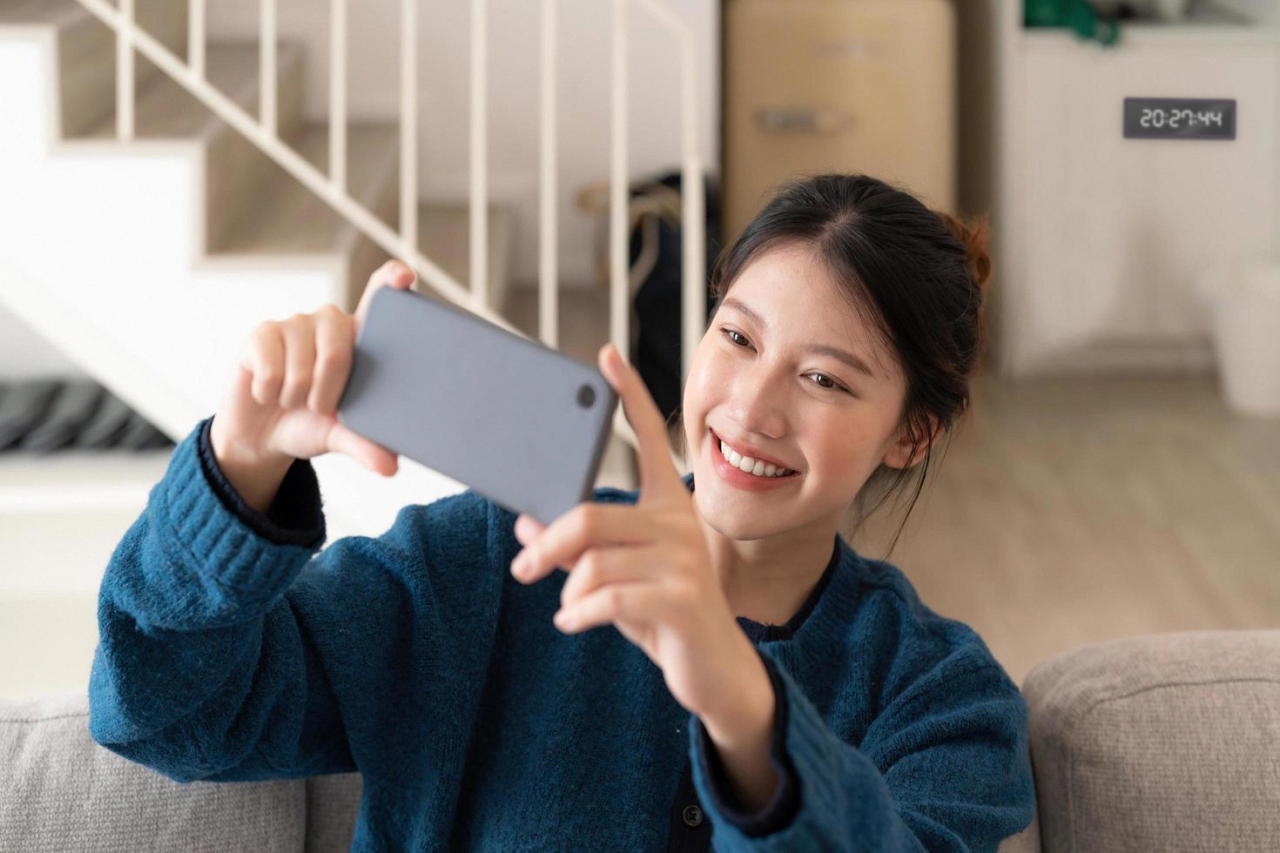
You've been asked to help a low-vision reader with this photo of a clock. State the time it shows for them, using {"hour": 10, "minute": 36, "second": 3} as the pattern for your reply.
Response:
{"hour": 20, "minute": 27, "second": 44}
